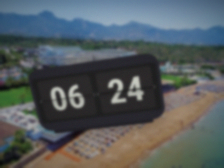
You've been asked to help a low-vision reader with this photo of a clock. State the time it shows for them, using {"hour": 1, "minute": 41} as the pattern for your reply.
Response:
{"hour": 6, "minute": 24}
